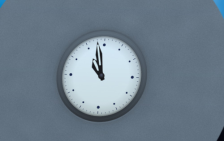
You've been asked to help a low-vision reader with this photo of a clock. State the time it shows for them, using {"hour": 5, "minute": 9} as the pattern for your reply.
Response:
{"hour": 10, "minute": 58}
